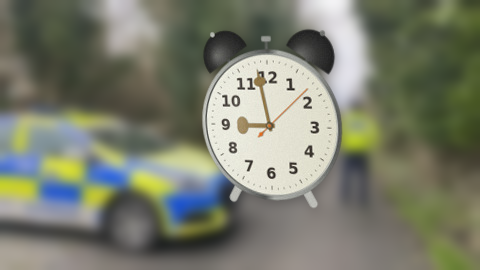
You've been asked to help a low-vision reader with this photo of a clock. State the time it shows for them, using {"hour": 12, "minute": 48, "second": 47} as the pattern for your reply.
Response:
{"hour": 8, "minute": 58, "second": 8}
